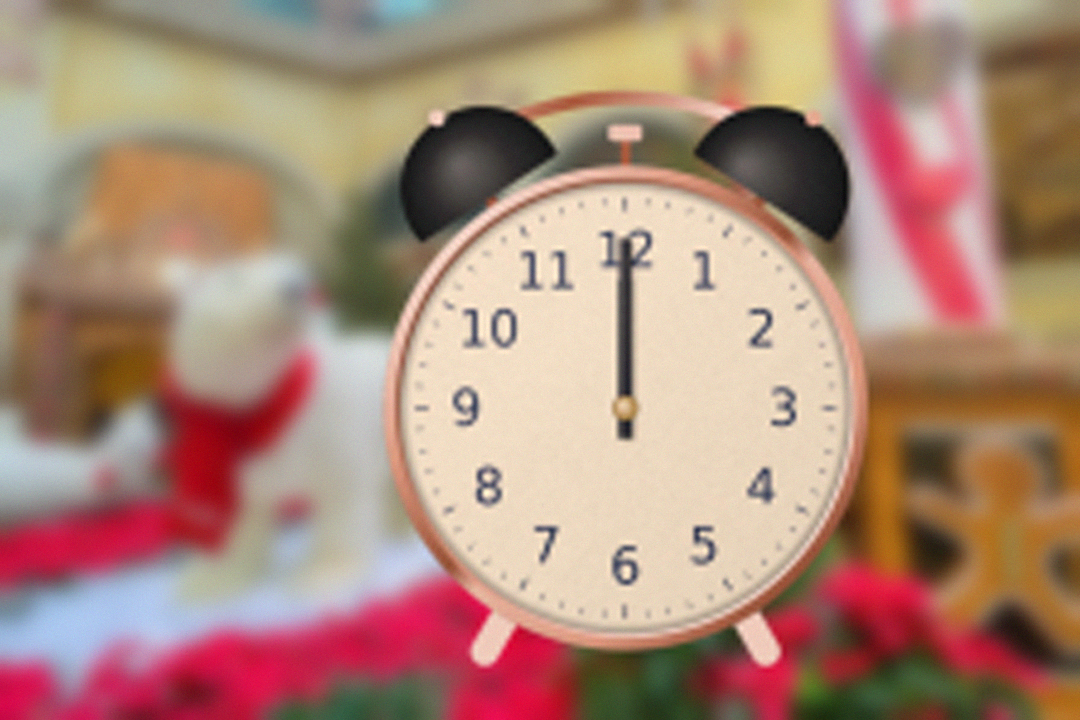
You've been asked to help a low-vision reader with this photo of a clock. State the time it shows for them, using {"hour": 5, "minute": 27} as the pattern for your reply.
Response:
{"hour": 12, "minute": 0}
